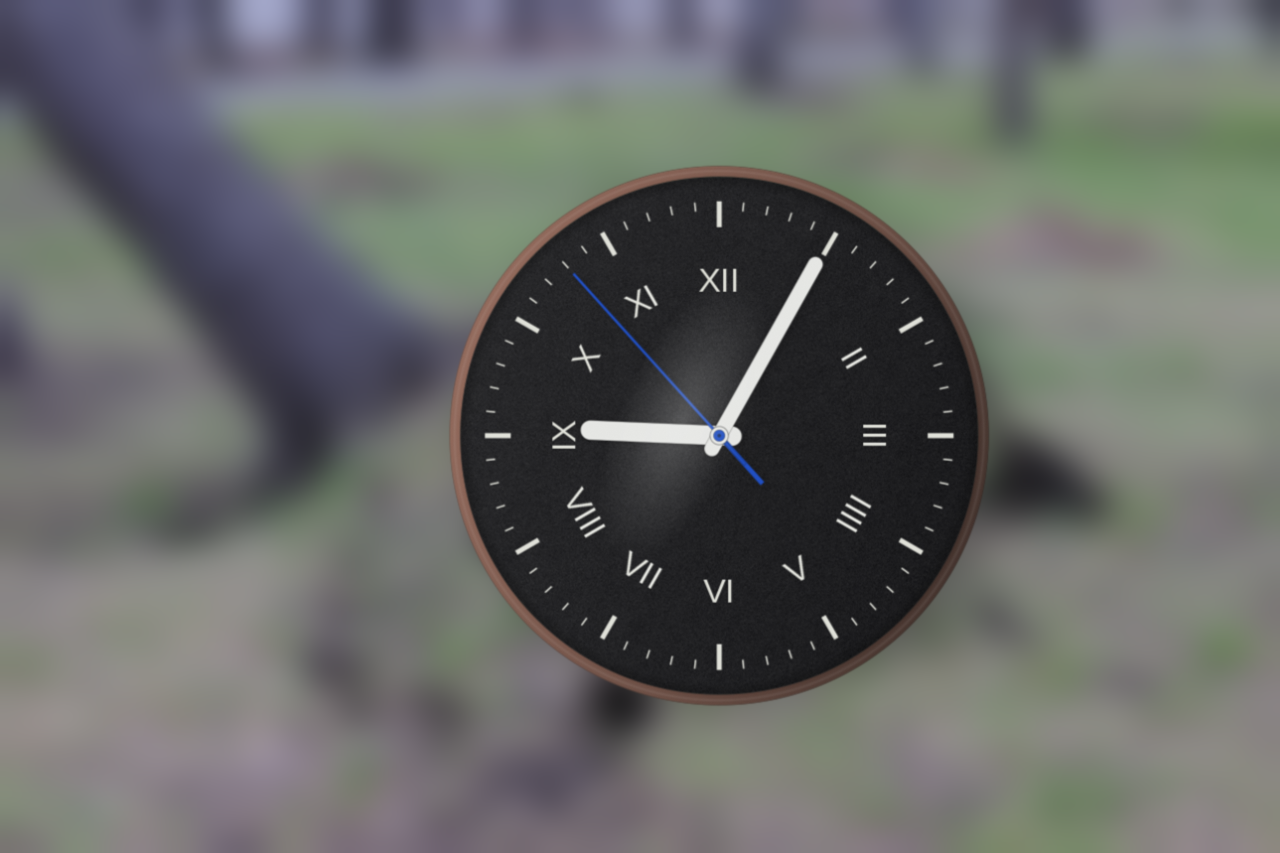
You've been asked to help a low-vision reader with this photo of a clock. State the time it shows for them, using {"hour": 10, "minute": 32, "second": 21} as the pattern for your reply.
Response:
{"hour": 9, "minute": 4, "second": 53}
